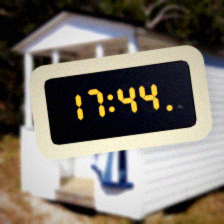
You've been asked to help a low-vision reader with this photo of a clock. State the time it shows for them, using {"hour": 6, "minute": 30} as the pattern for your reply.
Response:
{"hour": 17, "minute": 44}
